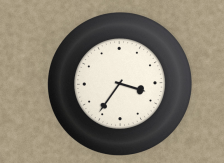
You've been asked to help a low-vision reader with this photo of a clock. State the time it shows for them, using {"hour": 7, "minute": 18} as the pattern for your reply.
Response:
{"hour": 3, "minute": 36}
